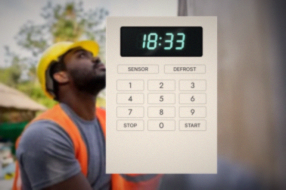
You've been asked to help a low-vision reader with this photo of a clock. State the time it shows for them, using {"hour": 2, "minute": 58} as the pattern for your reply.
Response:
{"hour": 18, "minute": 33}
